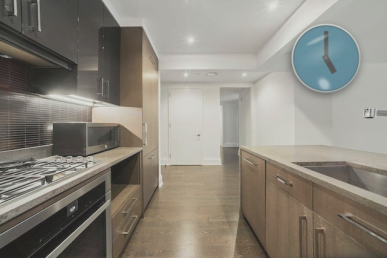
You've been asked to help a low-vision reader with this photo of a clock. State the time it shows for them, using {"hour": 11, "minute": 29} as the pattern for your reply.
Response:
{"hour": 5, "minute": 0}
